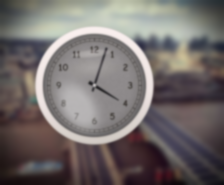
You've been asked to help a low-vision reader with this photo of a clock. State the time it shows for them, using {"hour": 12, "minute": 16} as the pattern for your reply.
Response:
{"hour": 4, "minute": 3}
